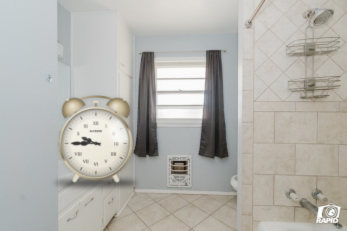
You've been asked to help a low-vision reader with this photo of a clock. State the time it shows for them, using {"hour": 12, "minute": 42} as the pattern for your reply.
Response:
{"hour": 9, "minute": 45}
